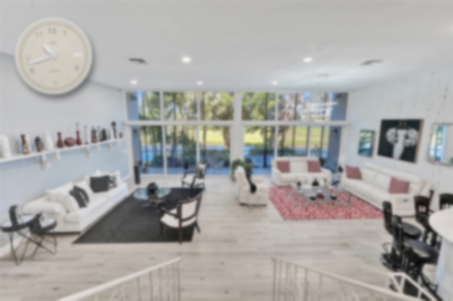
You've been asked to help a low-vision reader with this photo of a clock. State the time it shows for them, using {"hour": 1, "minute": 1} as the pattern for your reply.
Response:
{"hour": 10, "minute": 43}
